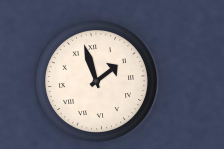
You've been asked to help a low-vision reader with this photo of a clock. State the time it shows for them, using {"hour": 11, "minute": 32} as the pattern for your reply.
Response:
{"hour": 1, "minute": 58}
